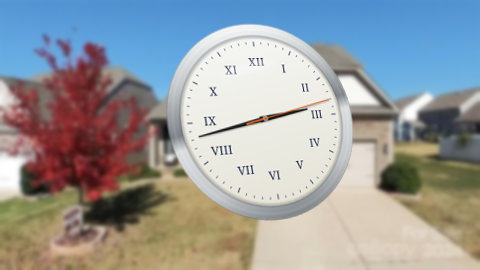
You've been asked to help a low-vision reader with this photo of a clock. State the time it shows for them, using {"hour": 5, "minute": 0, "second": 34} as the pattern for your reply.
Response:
{"hour": 2, "minute": 43, "second": 13}
